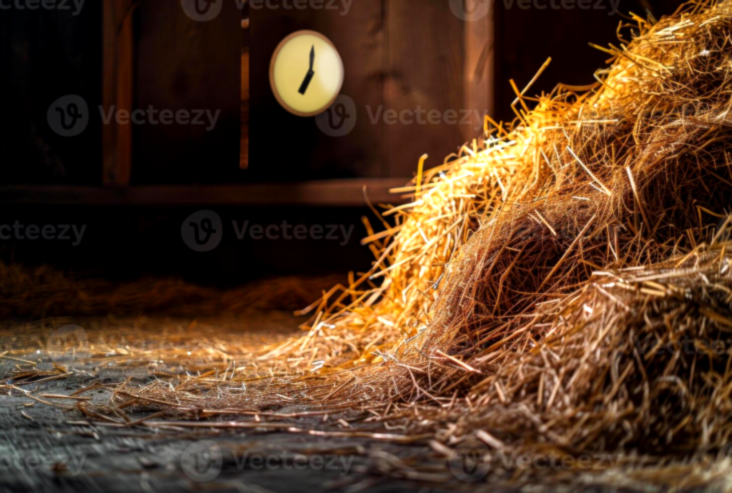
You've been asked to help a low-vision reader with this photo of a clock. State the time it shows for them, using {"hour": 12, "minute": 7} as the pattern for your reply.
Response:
{"hour": 7, "minute": 1}
